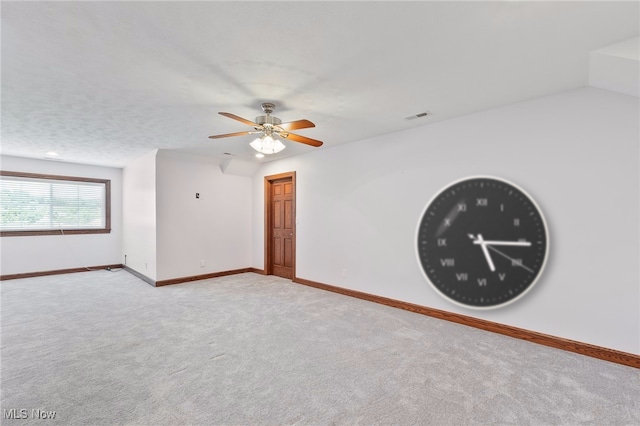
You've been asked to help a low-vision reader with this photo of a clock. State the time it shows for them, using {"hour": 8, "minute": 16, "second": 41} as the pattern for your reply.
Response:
{"hour": 5, "minute": 15, "second": 20}
